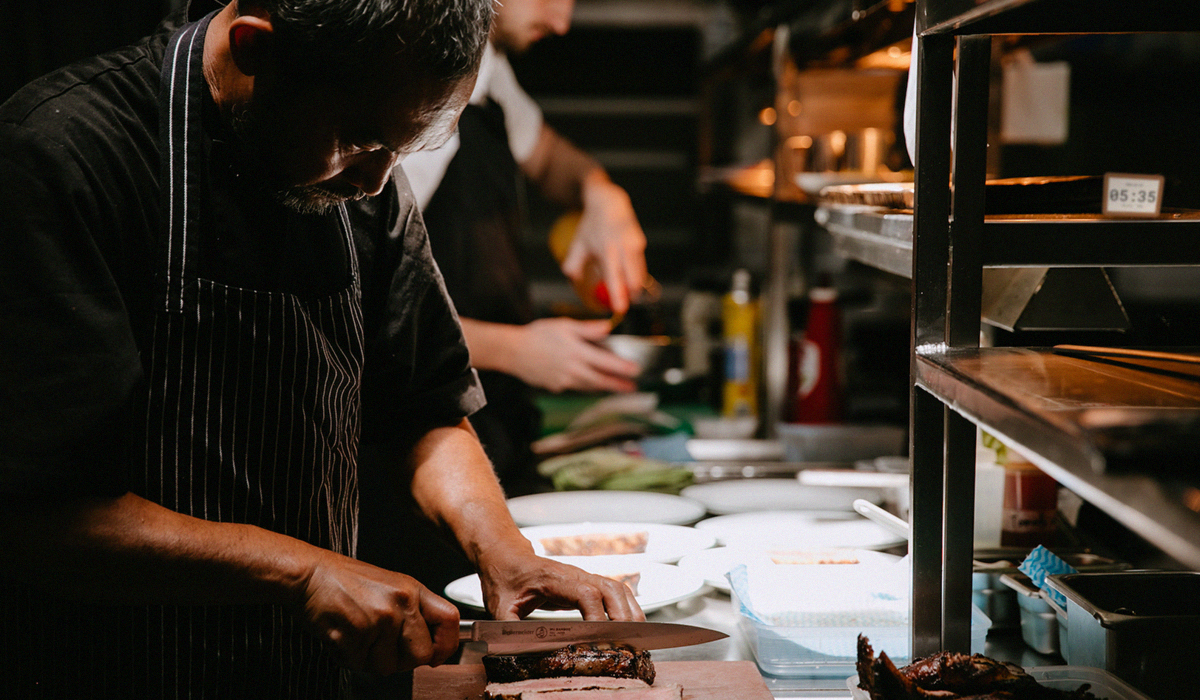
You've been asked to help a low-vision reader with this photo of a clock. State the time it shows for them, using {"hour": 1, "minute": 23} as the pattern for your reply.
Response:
{"hour": 5, "minute": 35}
